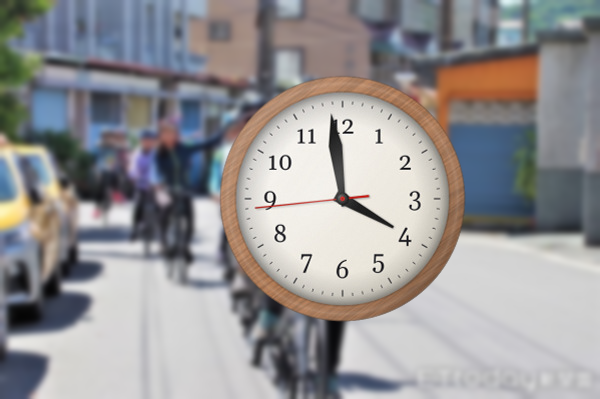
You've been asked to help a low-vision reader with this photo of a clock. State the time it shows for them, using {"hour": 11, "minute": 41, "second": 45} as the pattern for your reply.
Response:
{"hour": 3, "minute": 58, "second": 44}
